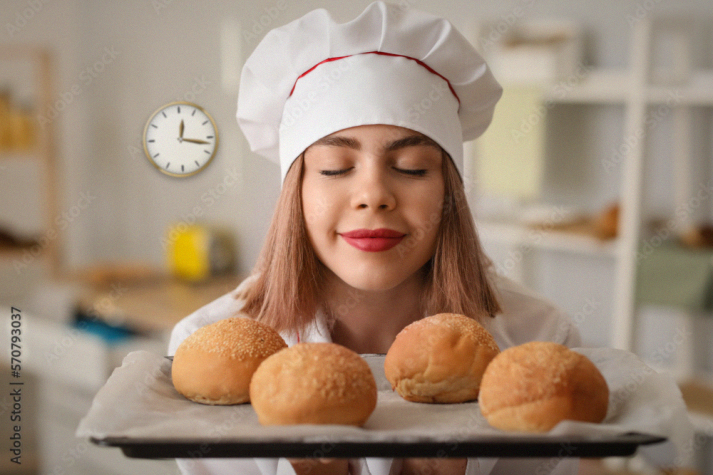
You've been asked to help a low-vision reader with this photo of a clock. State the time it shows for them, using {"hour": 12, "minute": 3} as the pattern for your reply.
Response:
{"hour": 12, "minute": 17}
